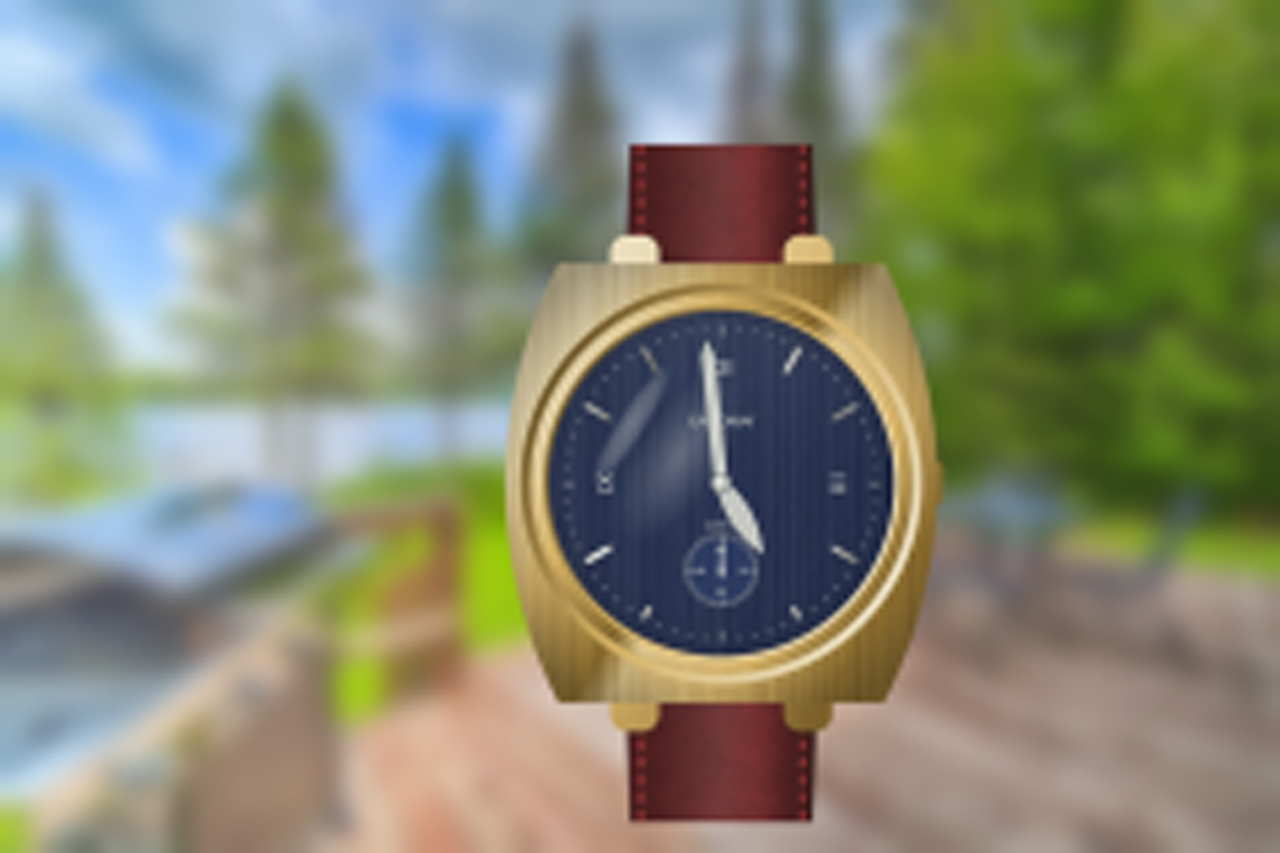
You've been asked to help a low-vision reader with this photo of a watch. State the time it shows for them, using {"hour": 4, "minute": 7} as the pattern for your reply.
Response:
{"hour": 4, "minute": 59}
